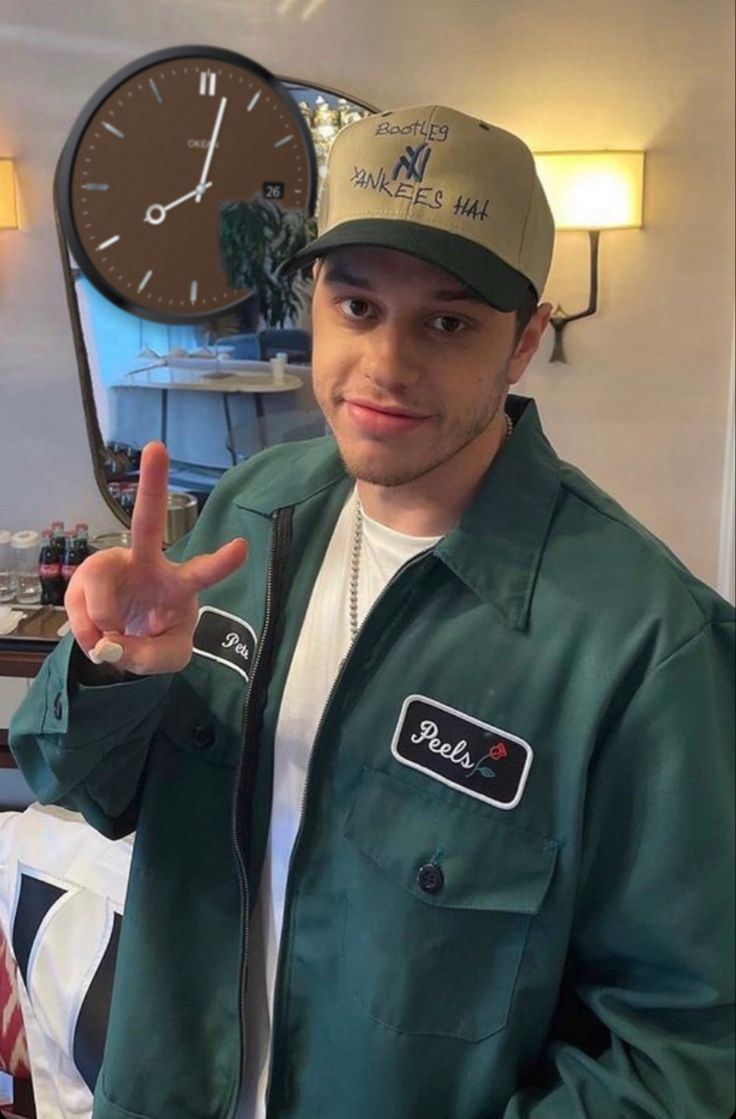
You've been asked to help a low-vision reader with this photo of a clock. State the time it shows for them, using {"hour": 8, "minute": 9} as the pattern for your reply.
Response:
{"hour": 8, "minute": 2}
